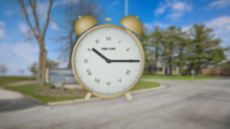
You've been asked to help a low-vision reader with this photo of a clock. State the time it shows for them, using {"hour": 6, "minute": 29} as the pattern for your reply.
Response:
{"hour": 10, "minute": 15}
